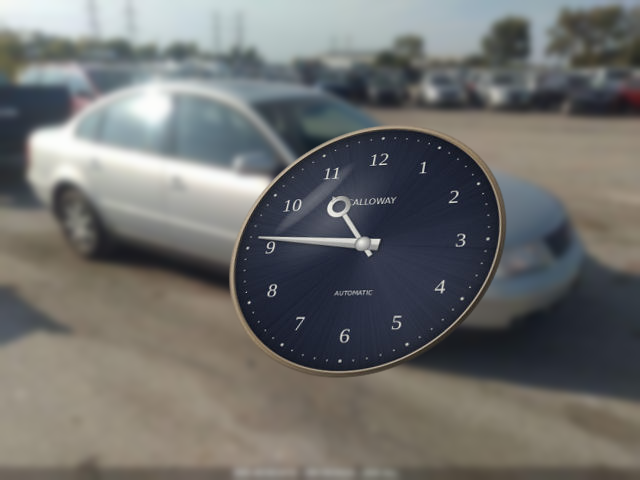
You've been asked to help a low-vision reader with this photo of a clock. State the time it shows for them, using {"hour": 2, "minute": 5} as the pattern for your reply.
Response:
{"hour": 10, "minute": 46}
